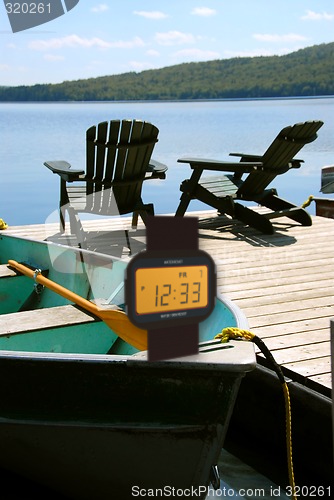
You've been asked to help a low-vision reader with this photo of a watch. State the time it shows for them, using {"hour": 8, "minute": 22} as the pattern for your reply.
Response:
{"hour": 12, "minute": 33}
